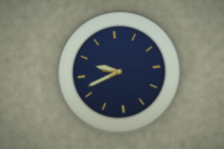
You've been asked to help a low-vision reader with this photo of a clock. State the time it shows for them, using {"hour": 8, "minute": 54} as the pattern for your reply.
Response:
{"hour": 9, "minute": 42}
